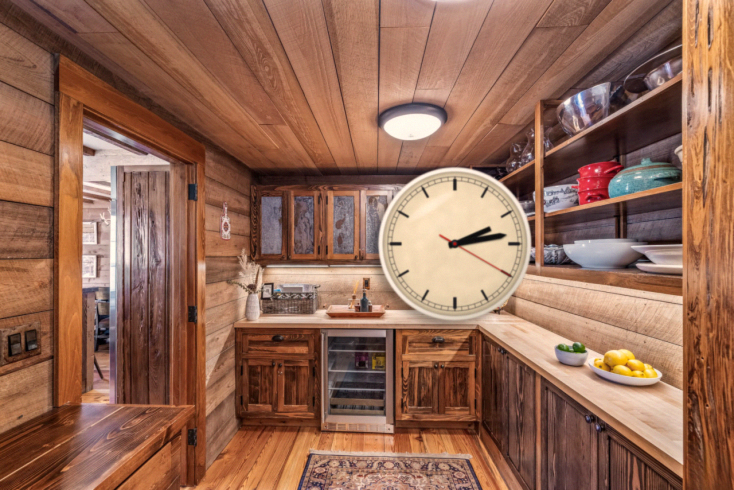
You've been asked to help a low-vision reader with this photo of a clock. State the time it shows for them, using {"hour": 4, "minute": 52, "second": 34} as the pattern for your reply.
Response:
{"hour": 2, "minute": 13, "second": 20}
